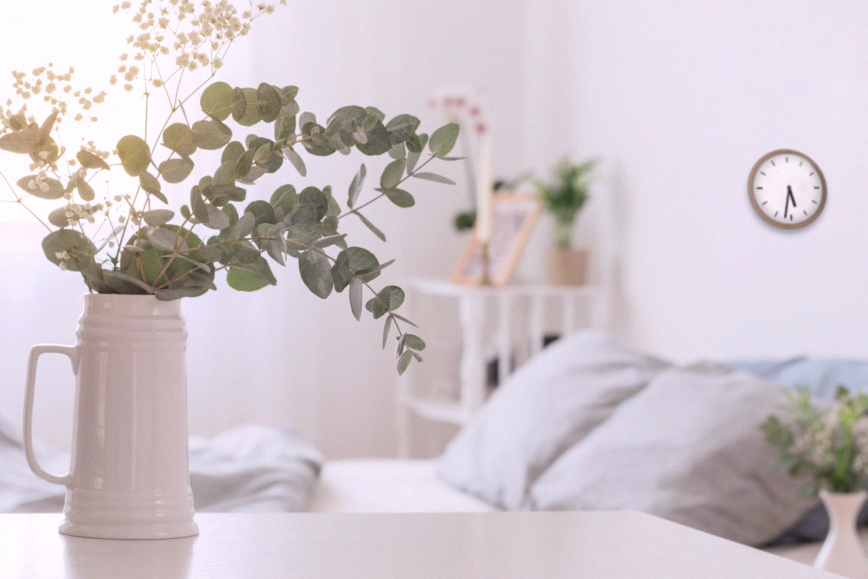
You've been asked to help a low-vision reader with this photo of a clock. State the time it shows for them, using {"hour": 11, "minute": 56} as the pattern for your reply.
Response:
{"hour": 5, "minute": 32}
